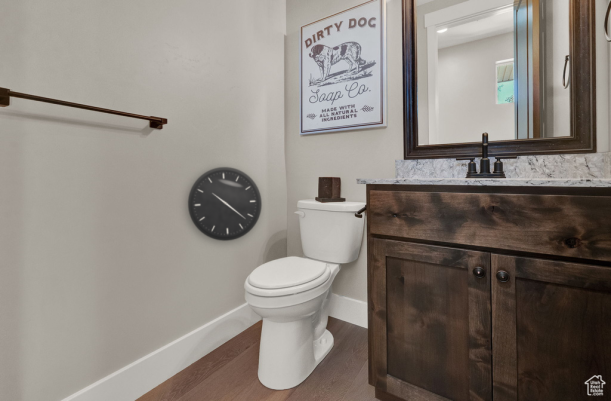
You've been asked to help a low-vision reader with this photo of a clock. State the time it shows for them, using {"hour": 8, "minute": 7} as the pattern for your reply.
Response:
{"hour": 10, "minute": 22}
